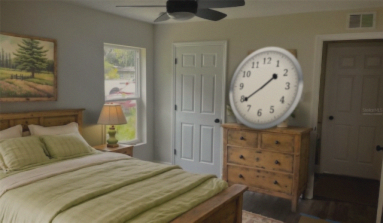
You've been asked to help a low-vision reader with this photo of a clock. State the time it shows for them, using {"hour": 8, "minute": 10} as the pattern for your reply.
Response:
{"hour": 1, "minute": 39}
